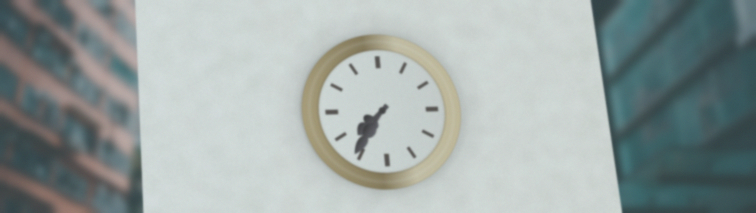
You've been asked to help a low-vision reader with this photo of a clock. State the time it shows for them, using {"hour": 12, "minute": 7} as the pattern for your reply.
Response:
{"hour": 7, "minute": 36}
